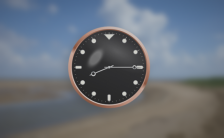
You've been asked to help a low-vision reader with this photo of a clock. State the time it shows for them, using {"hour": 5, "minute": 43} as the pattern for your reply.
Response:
{"hour": 8, "minute": 15}
